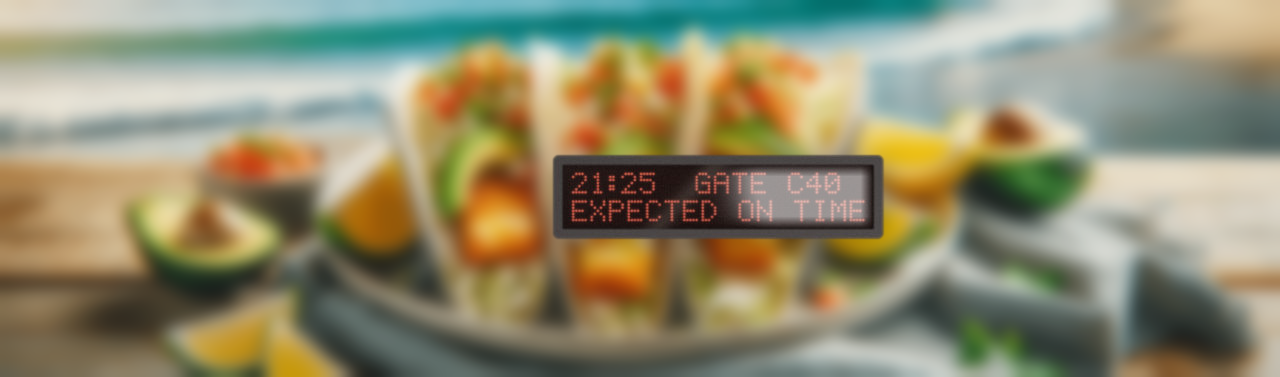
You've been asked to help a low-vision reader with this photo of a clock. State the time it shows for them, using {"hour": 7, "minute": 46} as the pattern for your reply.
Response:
{"hour": 21, "minute": 25}
